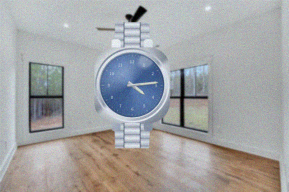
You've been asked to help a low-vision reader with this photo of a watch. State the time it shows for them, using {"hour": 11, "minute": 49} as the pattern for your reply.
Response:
{"hour": 4, "minute": 14}
